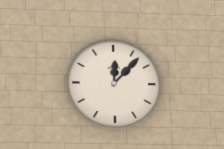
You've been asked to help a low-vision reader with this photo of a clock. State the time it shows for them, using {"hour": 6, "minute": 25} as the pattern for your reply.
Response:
{"hour": 12, "minute": 7}
